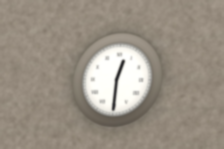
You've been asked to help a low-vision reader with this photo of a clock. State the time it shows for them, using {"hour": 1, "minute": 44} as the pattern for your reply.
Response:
{"hour": 12, "minute": 30}
